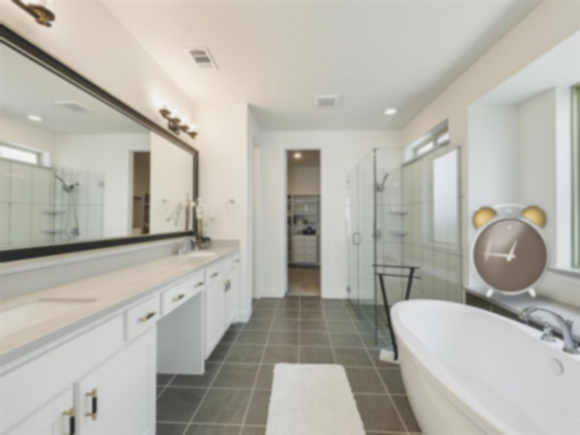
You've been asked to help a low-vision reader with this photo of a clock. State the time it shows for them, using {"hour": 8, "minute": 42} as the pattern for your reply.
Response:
{"hour": 12, "minute": 46}
